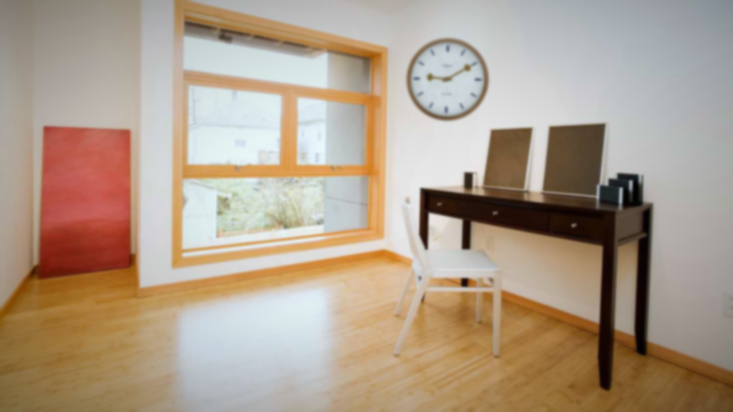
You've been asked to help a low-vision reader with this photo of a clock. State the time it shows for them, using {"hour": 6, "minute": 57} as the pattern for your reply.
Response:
{"hour": 9, "minute": 10}
